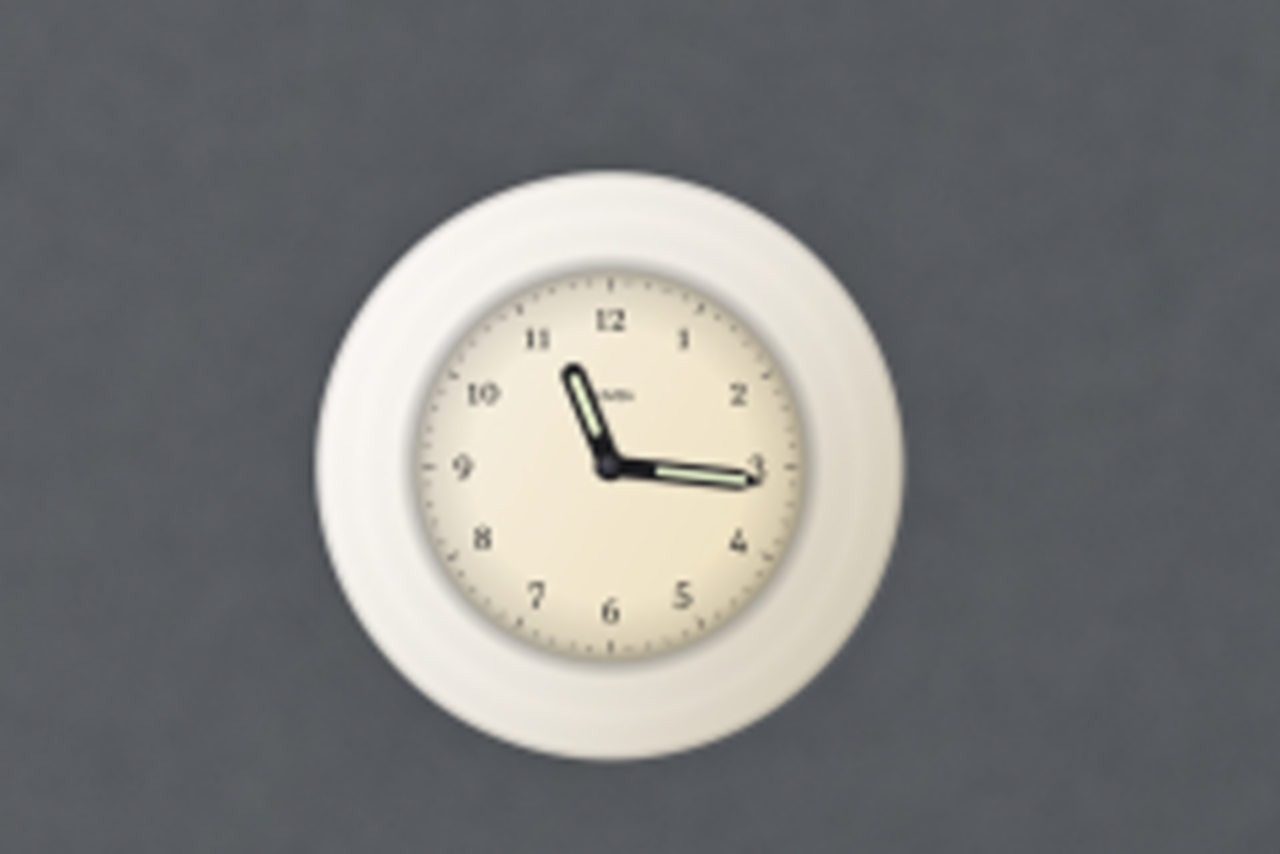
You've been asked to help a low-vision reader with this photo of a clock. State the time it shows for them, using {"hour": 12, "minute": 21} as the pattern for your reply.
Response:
{"hour": 11, "minute": 16}
